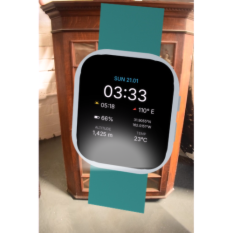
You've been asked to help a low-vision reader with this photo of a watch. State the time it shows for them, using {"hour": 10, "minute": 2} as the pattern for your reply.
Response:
{"hour": 3, "minute": 33}
